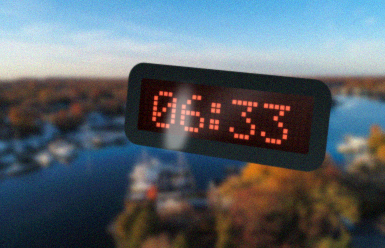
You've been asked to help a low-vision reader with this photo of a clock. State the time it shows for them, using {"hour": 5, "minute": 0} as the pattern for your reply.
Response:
{"hour": 6, "minute": 33}
